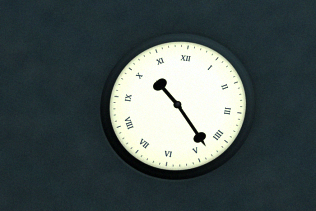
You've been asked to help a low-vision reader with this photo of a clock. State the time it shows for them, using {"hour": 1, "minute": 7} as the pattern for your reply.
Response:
{"hour": 10, "minute": 23}
